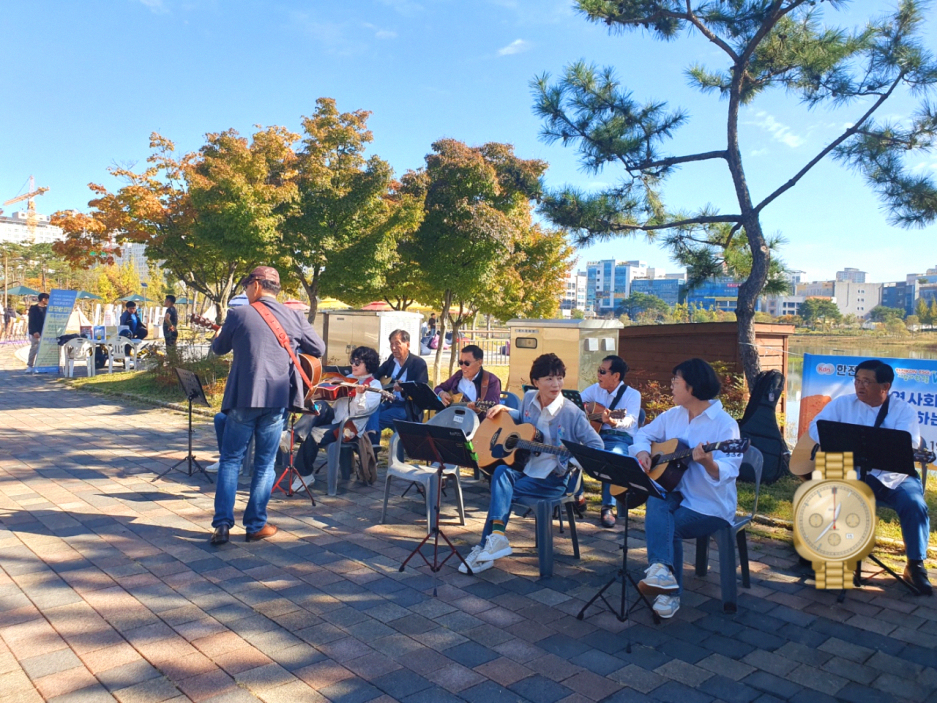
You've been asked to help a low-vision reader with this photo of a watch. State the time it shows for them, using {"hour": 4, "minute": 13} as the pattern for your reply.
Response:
{"hour": 12, "minute": 37}
